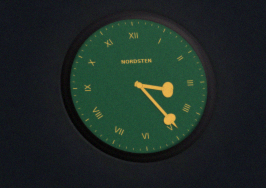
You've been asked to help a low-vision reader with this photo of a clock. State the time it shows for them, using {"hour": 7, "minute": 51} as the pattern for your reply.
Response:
{"hour": 3, "minute": 24}
